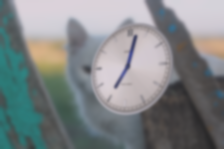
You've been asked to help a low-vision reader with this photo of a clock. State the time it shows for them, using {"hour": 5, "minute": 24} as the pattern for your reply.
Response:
{"hour": 7, "minute": 2}
